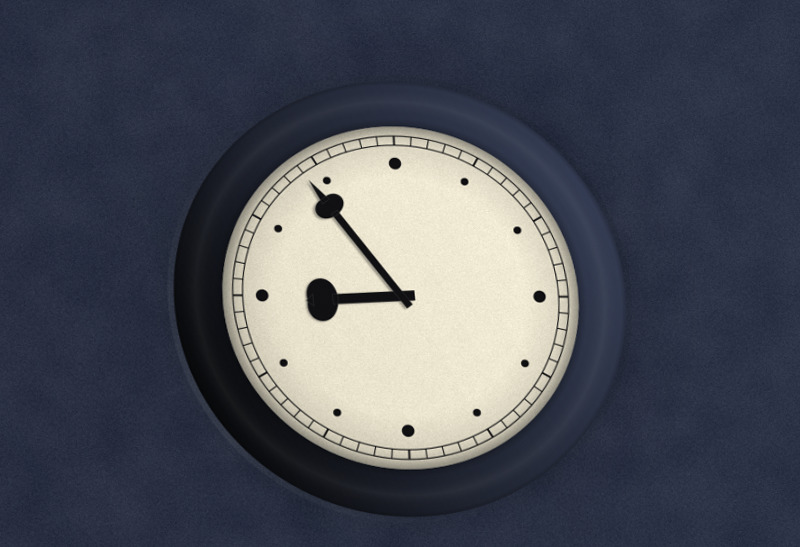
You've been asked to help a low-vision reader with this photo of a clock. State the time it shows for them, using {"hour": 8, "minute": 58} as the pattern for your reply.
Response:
{"hour": 8, "minute": 54}
